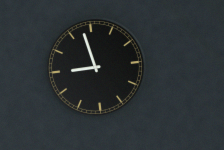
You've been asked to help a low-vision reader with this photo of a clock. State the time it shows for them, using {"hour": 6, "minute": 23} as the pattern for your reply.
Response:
{"hour": 8, "minute": 58}
